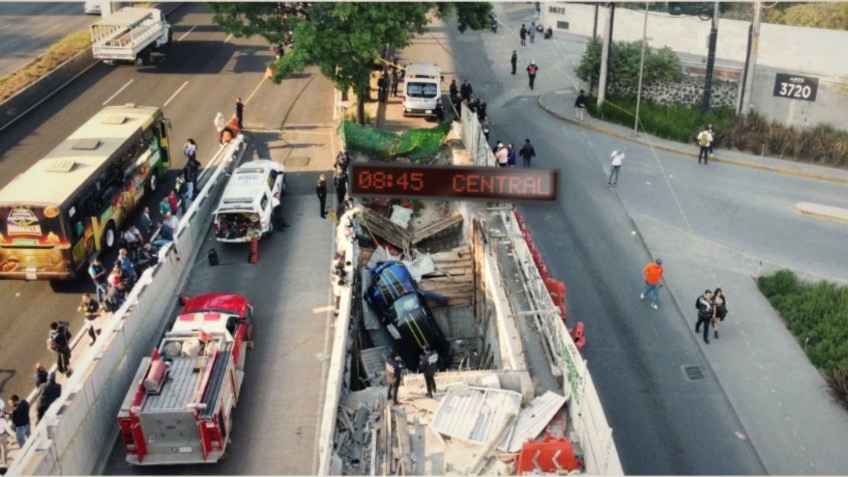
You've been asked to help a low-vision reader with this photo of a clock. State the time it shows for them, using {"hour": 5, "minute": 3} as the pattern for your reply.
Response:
{"hour": 8, "minute": 45}
